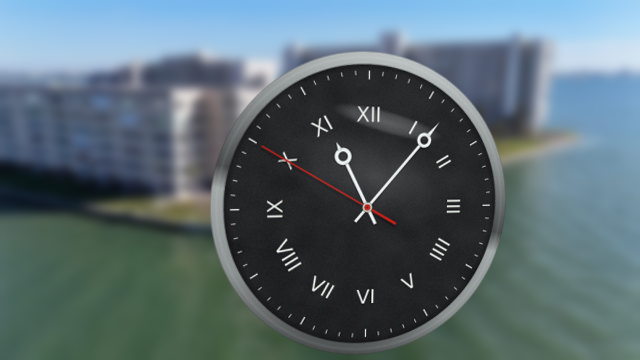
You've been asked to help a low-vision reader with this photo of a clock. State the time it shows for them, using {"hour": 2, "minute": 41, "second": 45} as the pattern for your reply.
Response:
{"hour": 11, "minute": 6, "second": 50}
